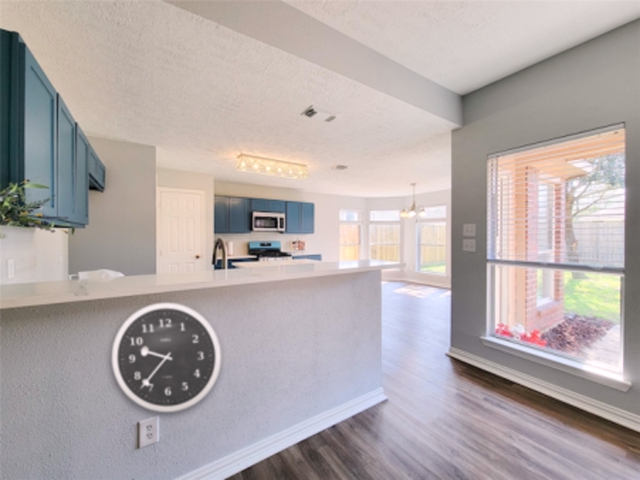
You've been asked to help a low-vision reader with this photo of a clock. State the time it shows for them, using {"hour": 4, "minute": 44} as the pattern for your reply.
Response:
{"hour": 9, "minute": 37}
